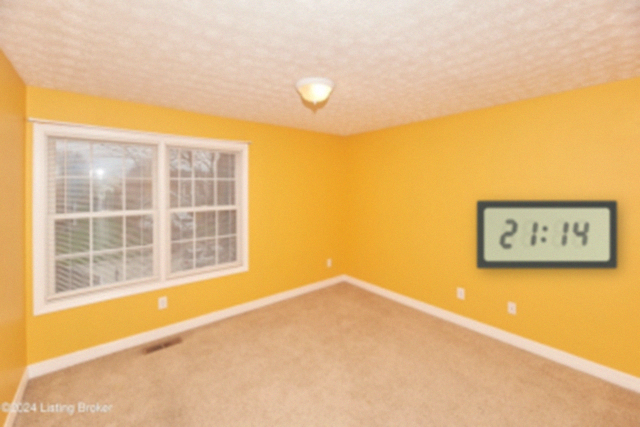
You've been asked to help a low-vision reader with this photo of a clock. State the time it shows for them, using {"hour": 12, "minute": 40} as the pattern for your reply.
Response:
{"hour": 21, "minute": 14}
